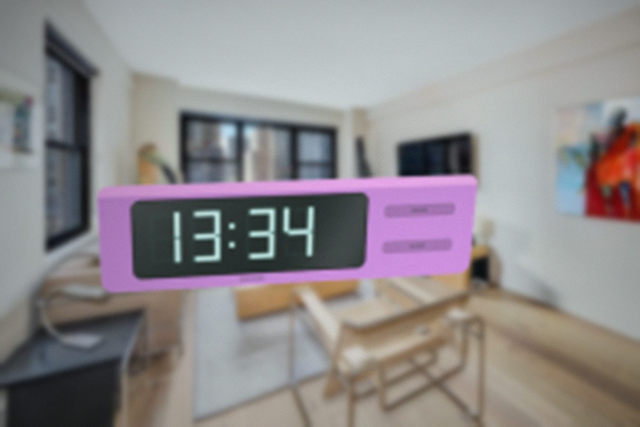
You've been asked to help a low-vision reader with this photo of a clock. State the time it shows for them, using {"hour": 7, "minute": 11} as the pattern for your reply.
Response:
{"hour": 13, "minute": 34}
